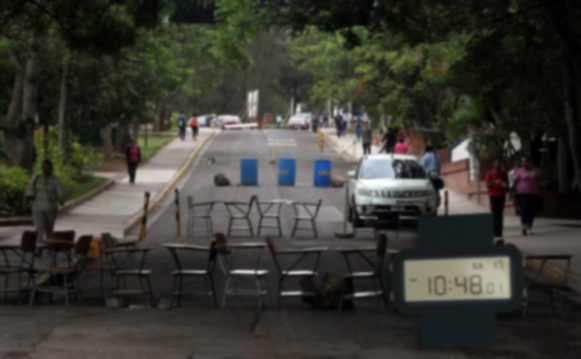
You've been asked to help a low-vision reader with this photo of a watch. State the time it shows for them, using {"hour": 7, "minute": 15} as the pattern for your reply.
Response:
{"hour": 10, "minute": 48}
